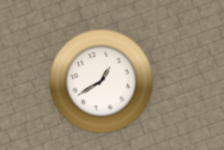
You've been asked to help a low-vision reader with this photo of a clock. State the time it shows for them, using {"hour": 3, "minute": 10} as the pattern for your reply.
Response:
{"hour": 1, "minute": 43}
